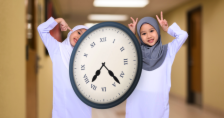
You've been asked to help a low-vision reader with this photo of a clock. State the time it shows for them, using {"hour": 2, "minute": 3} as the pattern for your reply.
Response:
{"hour": 7, "minute": 23}
